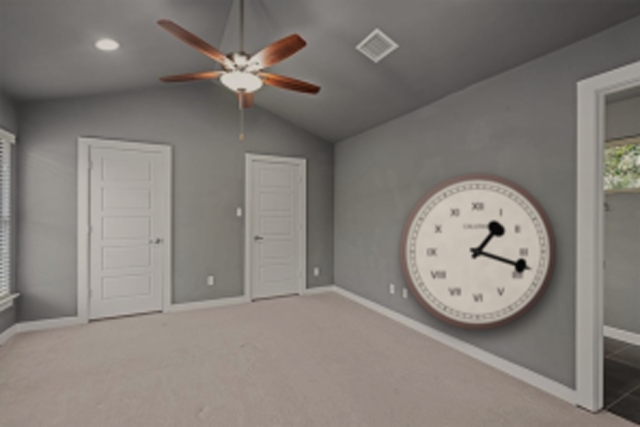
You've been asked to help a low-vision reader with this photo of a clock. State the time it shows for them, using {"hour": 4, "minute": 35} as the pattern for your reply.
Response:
{"hour": 1, "minute": 18}
